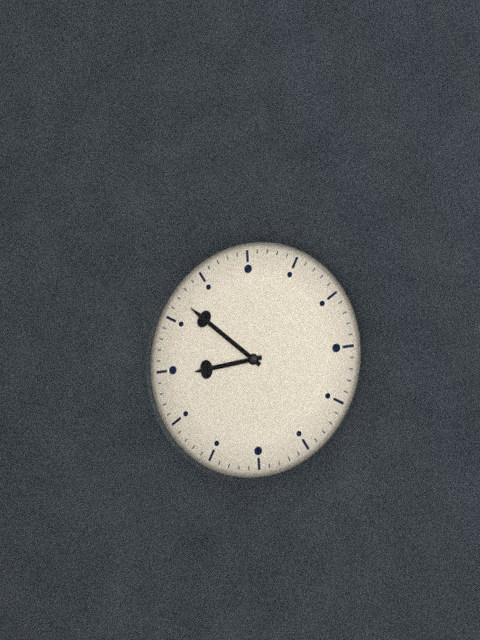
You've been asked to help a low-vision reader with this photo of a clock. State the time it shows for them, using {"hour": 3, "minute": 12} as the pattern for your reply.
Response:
{"hour": 8, "minute": 52}
